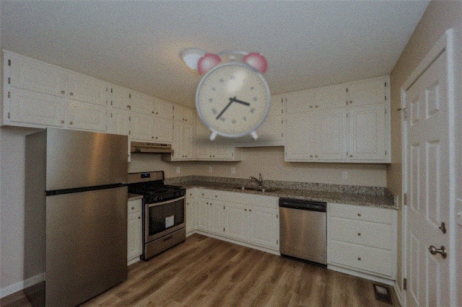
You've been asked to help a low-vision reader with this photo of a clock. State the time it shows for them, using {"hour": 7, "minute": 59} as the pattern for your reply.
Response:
{"hour": 3, "minute": 37}
